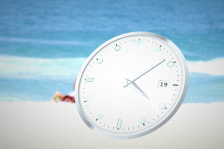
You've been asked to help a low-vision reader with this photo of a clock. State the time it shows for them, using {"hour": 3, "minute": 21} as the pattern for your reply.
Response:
{"hour": 4, "minute": 8}
